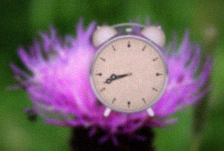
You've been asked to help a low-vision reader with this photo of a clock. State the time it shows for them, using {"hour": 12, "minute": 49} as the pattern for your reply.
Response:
{"hour": 8, "minute": 42}
